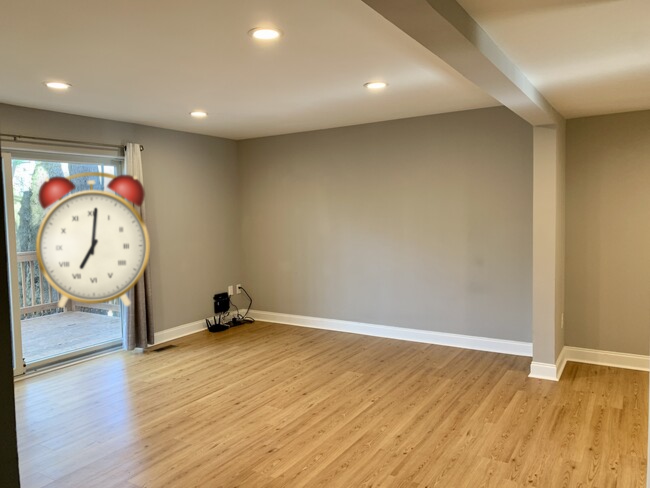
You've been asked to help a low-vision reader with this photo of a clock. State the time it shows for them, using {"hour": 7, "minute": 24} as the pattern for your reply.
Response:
{"hour": 7, "minute": 1}
